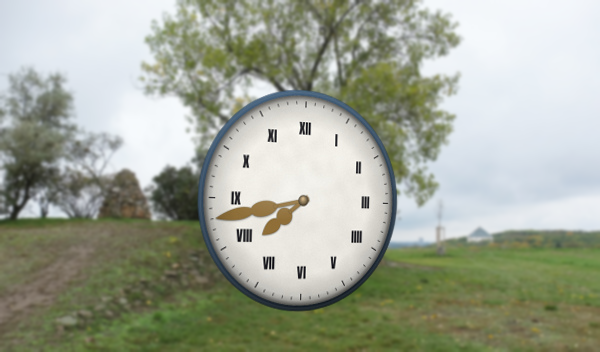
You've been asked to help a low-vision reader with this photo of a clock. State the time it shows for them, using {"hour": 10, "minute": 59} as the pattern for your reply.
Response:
{"hour": 7, "minute": 43}
